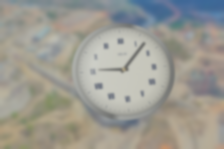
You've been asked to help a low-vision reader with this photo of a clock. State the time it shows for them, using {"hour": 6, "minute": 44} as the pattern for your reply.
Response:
{"hour": 9, "minute": 7}
